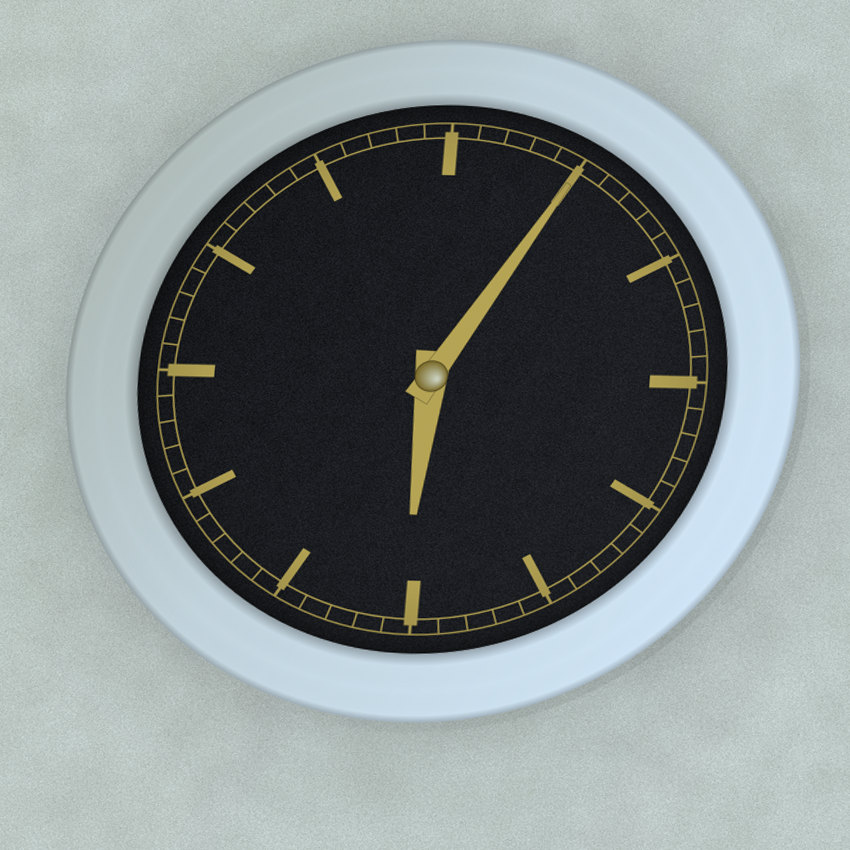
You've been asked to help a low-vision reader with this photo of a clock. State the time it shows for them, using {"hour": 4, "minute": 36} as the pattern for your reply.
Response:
{"hour": 6, "minute": 5}
